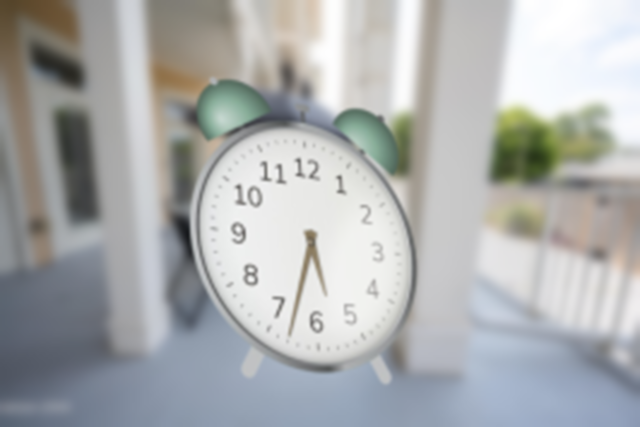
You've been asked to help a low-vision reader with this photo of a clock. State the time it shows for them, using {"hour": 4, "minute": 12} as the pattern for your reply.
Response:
{"hour": 5, "minute": 33}
